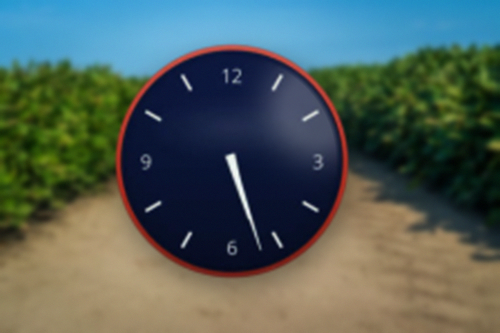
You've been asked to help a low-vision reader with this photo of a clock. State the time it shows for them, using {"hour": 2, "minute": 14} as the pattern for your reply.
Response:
{"hour": 5, "minute": 27}
